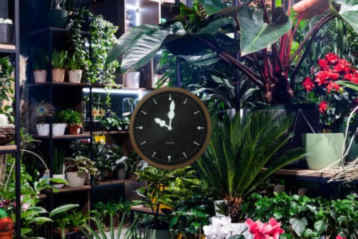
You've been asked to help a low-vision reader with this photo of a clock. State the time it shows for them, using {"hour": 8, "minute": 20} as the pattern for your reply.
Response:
{"hour": 10, "minute": 1}
